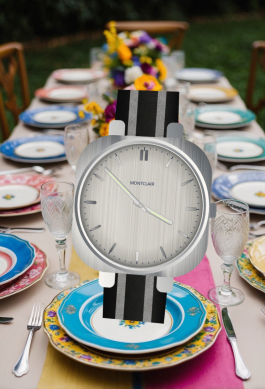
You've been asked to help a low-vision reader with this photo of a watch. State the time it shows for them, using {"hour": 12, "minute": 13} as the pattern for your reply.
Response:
{"hour": 3, "minute": 52}
